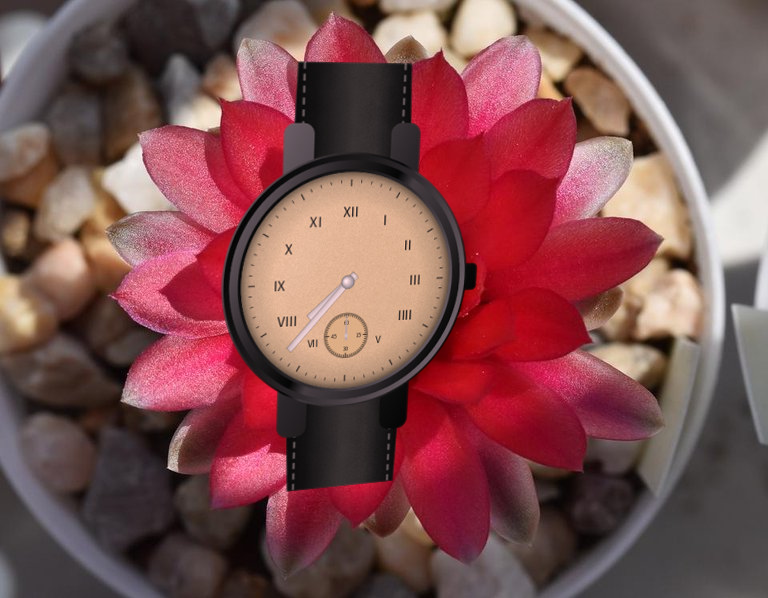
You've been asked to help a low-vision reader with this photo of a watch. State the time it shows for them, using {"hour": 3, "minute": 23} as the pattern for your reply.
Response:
{"hour": 7, "minute": 37}
